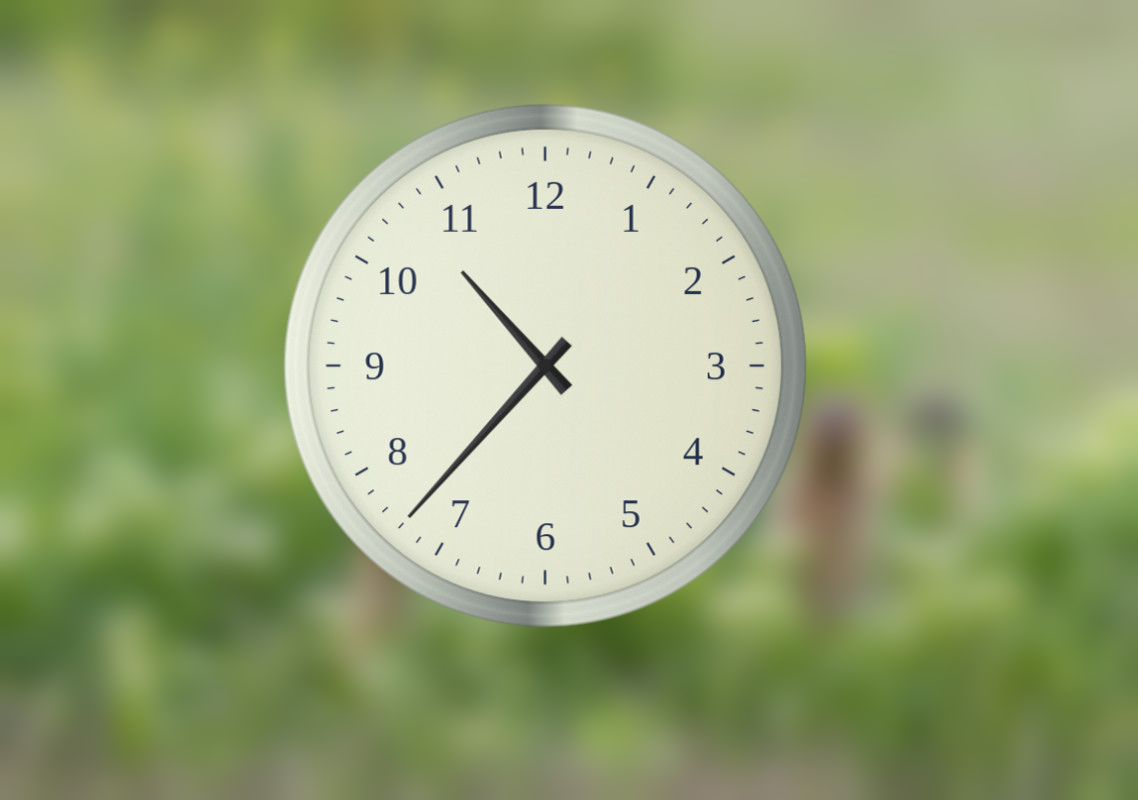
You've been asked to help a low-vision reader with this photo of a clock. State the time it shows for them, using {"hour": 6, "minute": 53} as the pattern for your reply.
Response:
{"hour": 10, "minute": 37}
